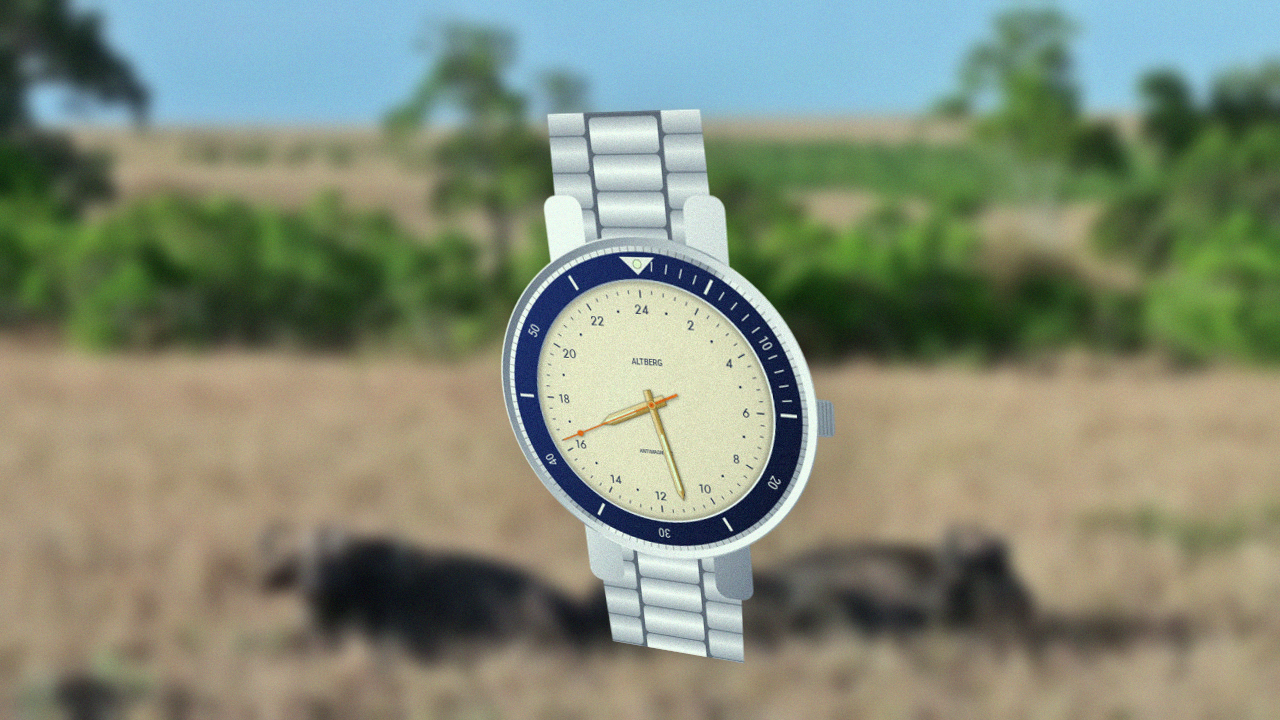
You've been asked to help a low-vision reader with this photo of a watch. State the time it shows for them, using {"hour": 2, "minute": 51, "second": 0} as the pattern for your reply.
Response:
{"hour": 16, "minute": 27, "second": 41}
